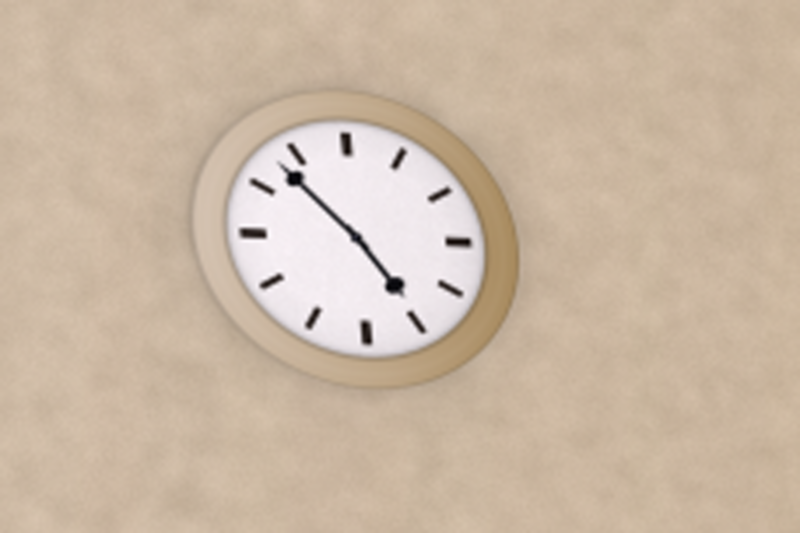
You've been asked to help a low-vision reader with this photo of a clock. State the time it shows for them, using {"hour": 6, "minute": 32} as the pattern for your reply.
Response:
{"hour": 4, "minute": 53}
